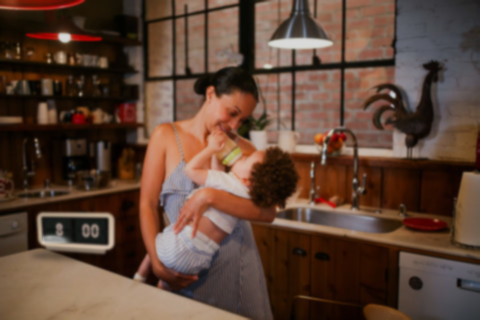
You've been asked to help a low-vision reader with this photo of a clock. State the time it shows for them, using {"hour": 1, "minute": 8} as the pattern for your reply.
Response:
{"hour": 8, "minute": 0}
